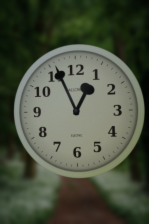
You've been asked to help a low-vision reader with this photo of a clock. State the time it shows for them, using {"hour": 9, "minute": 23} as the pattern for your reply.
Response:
{"hour": 12, "minute": 56}
